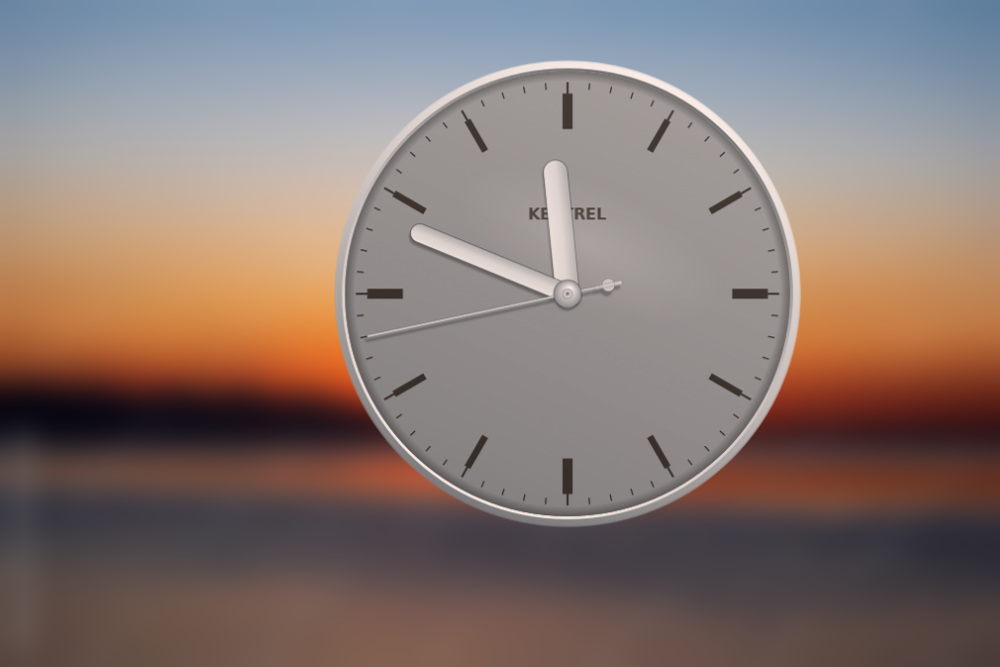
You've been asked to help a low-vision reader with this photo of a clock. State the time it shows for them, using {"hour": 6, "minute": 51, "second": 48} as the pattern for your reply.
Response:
{"hour": 11, "minute": 48, "second": 43}
